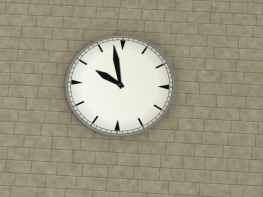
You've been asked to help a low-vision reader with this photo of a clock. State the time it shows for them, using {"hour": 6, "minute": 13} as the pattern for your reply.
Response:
{"hour": 9, "minute": 58}
